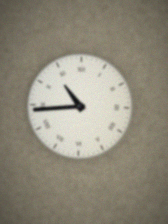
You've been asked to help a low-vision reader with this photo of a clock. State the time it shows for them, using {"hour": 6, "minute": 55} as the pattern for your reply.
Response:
{"hour": 10, "minute": 44}
